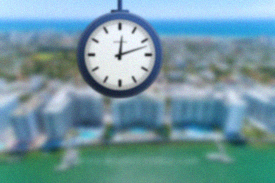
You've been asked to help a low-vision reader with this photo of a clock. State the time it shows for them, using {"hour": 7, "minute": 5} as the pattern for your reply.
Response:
{"hour": 12, "minute": 12}
